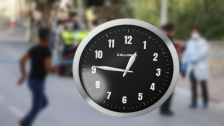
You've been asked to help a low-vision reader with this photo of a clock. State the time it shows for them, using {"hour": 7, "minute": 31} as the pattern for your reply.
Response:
{"hour": 12, "minute": 46}
